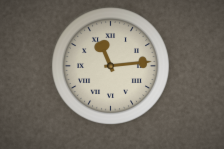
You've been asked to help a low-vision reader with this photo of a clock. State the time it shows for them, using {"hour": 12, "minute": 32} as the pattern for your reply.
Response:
{"hour": 11, "minute": 14}
